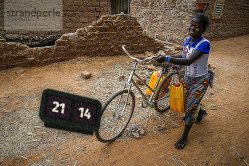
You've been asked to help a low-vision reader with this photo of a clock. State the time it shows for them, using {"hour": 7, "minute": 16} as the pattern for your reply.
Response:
{"hour": 21, "minute": 14}
